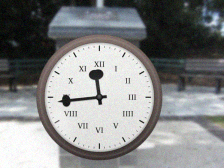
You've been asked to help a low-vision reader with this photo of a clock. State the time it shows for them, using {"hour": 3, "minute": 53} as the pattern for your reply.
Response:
{"hour": 11, "minute": 44}
